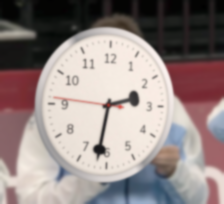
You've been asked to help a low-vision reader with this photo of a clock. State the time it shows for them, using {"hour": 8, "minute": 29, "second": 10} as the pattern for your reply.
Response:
{"hour": 2, "minute": 31, "second": 46}
